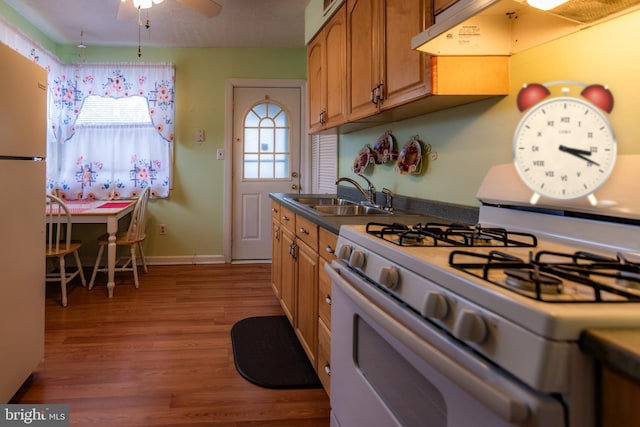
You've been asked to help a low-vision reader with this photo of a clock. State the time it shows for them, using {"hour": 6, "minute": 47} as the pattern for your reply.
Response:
{"hour": 3, "minute": 19}
